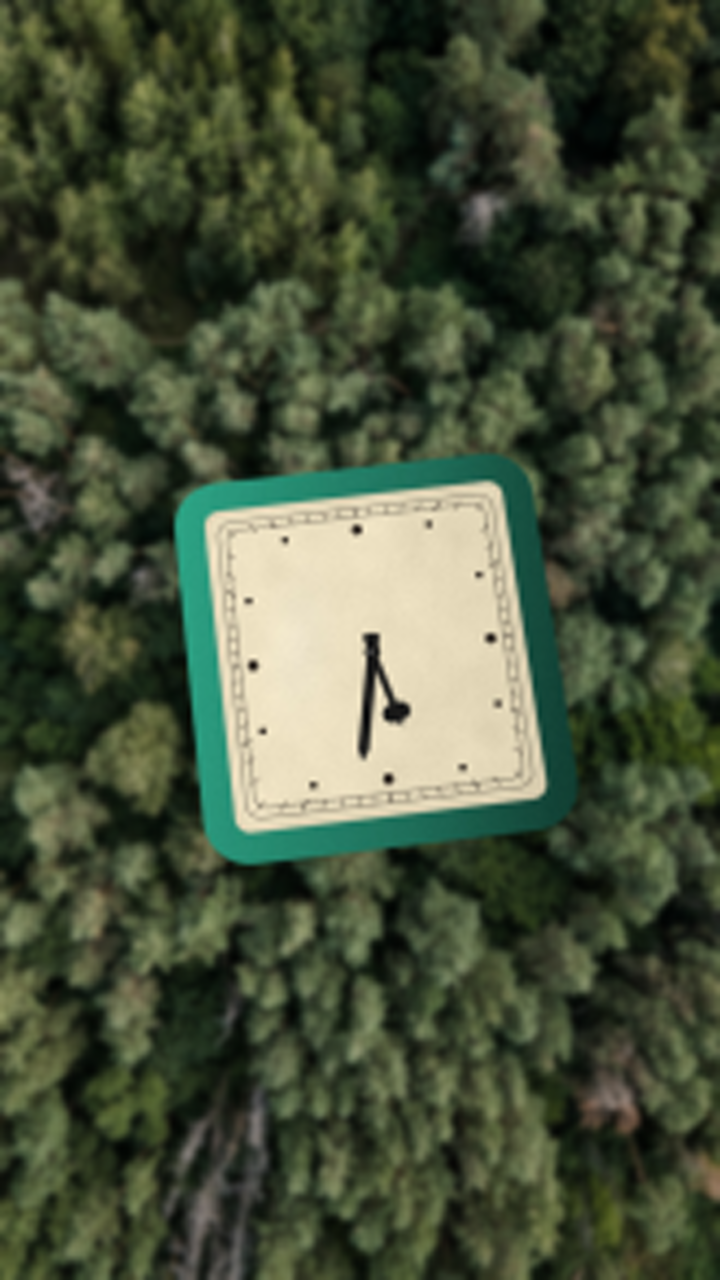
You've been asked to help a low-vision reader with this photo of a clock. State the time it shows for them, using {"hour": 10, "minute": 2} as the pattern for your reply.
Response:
{"hour": 5, "minute": 32}
